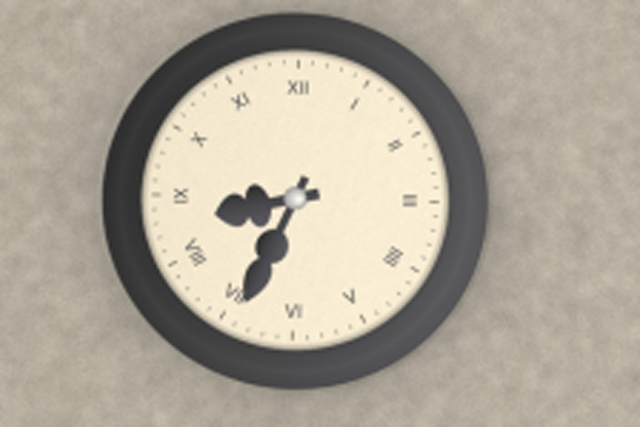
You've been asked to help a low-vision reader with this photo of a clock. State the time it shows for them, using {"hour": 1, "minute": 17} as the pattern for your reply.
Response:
{"hour": 8, "minute": 34}
